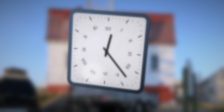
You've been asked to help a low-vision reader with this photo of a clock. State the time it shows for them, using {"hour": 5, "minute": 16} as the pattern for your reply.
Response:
{"hour": 12, "minute": 23}
